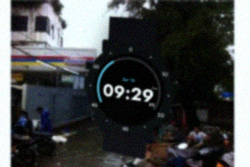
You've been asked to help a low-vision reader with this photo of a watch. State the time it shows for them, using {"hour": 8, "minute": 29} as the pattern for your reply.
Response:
{"hour": 9, "minute": 29}
